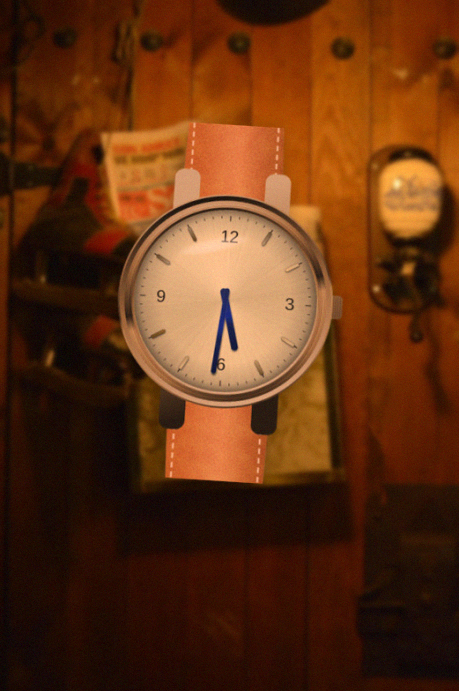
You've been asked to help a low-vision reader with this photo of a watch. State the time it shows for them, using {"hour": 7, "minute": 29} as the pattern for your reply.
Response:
{"hour": 5, "minute": 31}
